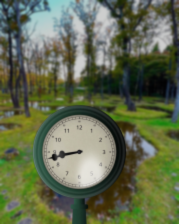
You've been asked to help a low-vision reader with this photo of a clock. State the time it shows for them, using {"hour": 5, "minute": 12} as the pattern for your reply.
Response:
{"hour": 8, "minute": 43}
